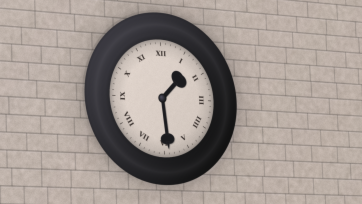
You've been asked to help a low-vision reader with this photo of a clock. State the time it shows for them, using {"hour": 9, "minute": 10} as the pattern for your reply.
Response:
{"hour": 1, "minute": 29}
